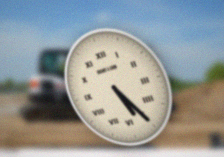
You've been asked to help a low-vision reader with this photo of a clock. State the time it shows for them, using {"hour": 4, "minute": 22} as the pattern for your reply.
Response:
{"hour": 5, "minute": 25}
